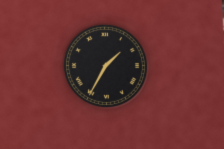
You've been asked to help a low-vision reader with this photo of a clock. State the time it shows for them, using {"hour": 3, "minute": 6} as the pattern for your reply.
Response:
{"hour": 1, "minute": 35}
